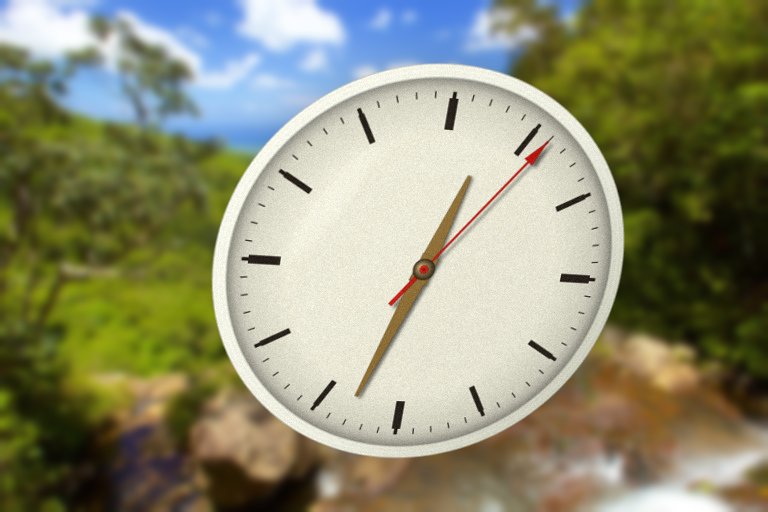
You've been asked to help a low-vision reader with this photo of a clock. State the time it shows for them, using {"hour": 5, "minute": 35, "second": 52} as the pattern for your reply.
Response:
{"hour": 12, "minute": 33, "second": 6}
